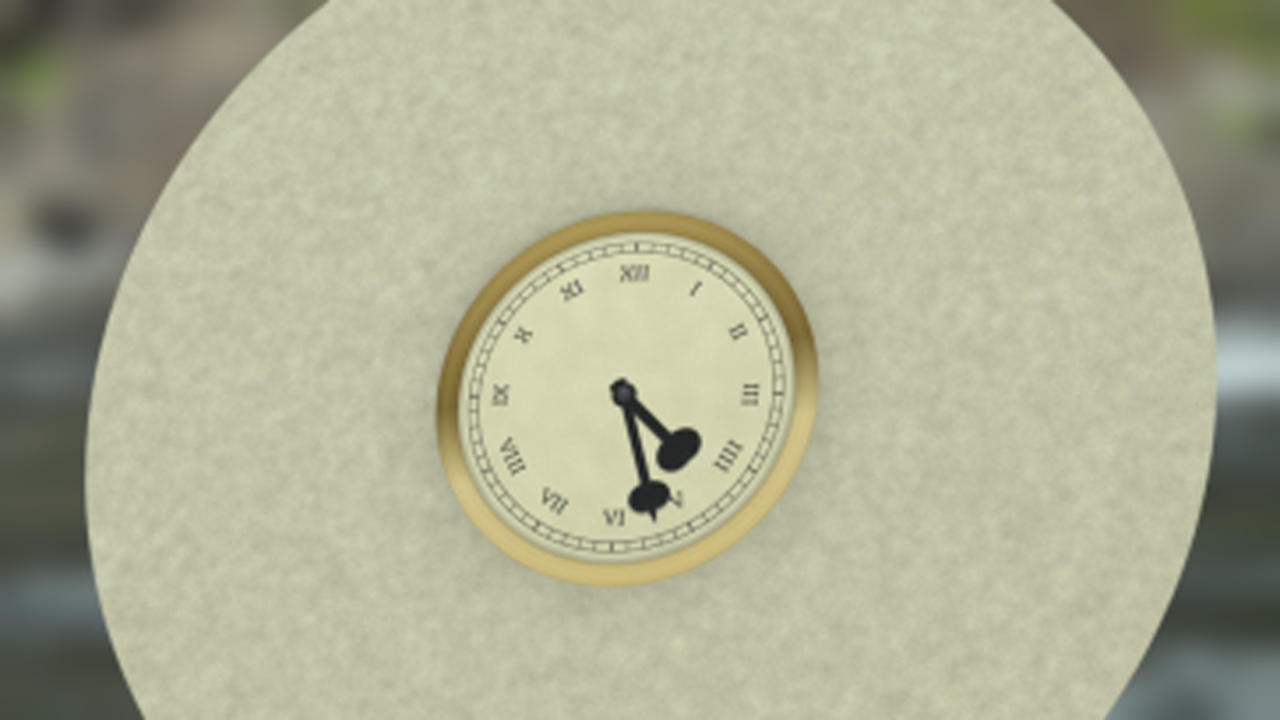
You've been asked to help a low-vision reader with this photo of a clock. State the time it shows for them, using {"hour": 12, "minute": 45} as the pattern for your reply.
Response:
{"hour": 4, "minute": 27}
